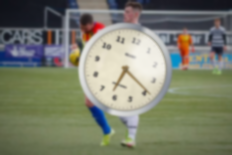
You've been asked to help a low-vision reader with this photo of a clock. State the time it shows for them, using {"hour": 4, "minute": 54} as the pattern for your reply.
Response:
{"hour": 6, "minute": 19}
